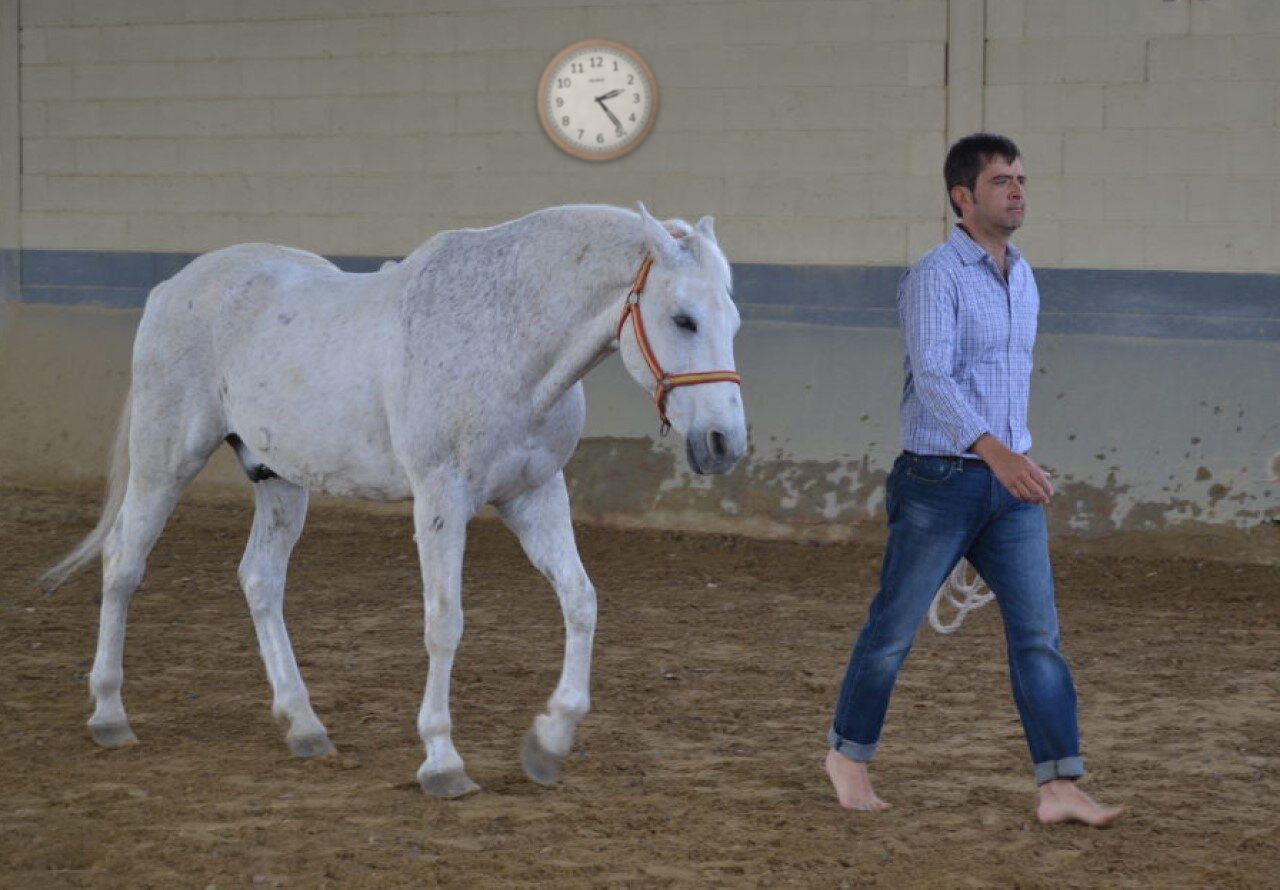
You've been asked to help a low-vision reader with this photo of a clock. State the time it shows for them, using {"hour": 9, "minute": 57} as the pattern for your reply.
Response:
{"hour": 2, "minute": 24}
